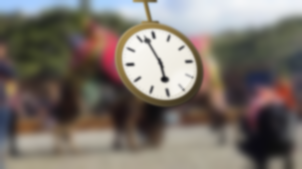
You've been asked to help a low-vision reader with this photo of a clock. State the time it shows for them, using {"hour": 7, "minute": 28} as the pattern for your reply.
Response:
{"hour": 5, "minute": 57}
